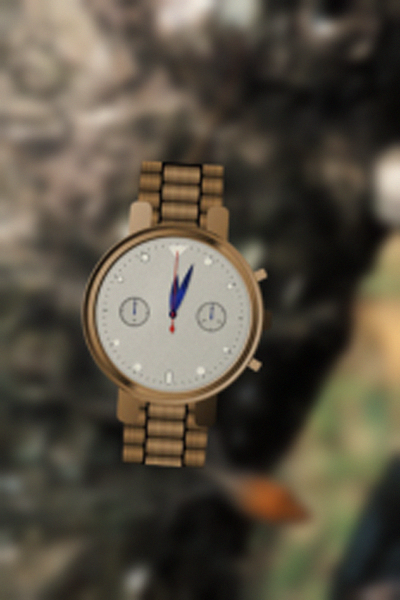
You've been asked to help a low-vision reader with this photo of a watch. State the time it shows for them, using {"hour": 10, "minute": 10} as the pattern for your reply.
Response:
{"hour": 12, "minute": 3}
